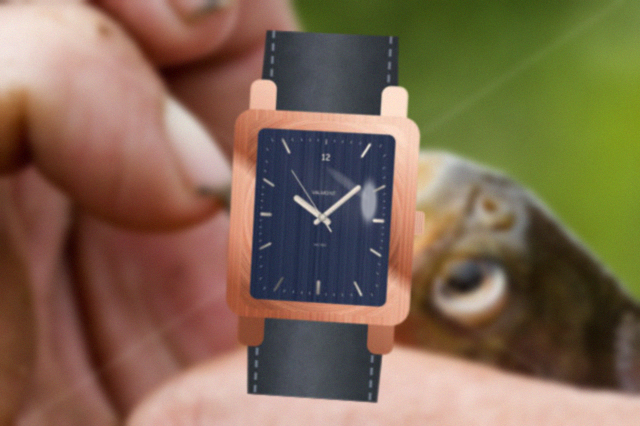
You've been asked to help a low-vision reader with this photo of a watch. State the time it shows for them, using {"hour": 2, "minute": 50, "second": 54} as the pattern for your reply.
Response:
{"hour": 10, "minute": 7, "second": 54}
